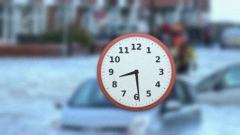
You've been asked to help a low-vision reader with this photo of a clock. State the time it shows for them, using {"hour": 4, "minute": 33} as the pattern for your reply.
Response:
{"hour": 8, "minute": 29}
